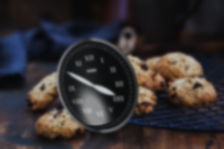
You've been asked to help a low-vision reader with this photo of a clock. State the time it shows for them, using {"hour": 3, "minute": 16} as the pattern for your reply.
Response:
{"hour": 3, "minute": 50}
